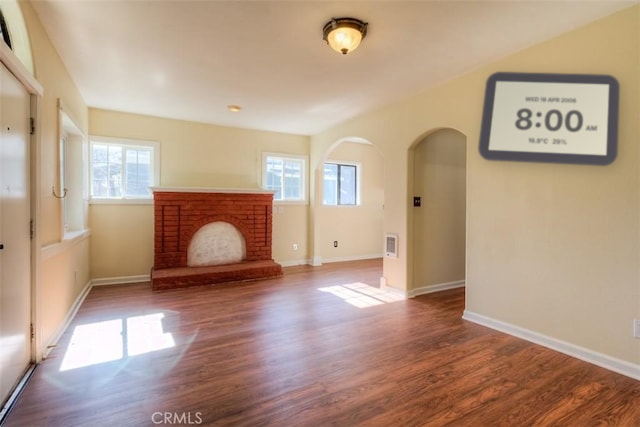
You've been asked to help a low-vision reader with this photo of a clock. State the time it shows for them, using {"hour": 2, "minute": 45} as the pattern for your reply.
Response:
{"hour": 8, "minute": 0}
